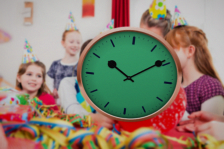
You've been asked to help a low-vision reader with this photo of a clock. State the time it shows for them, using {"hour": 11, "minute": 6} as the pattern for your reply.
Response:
{"hour": 10, "minute": 9}
